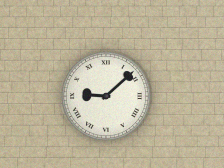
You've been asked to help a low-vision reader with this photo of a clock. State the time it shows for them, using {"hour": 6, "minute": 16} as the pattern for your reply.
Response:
{"hour": 9, "minute": 8}
